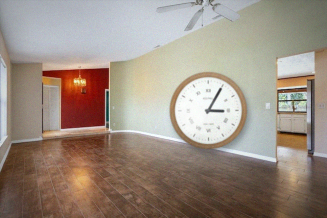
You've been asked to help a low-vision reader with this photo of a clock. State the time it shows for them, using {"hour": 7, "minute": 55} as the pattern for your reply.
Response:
{"hour": 3, "minute": 5}
